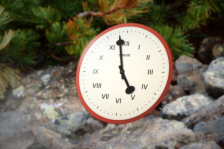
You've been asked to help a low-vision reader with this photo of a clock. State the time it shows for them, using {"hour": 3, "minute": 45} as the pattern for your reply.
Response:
{"hour": 4, "minute": 58}
